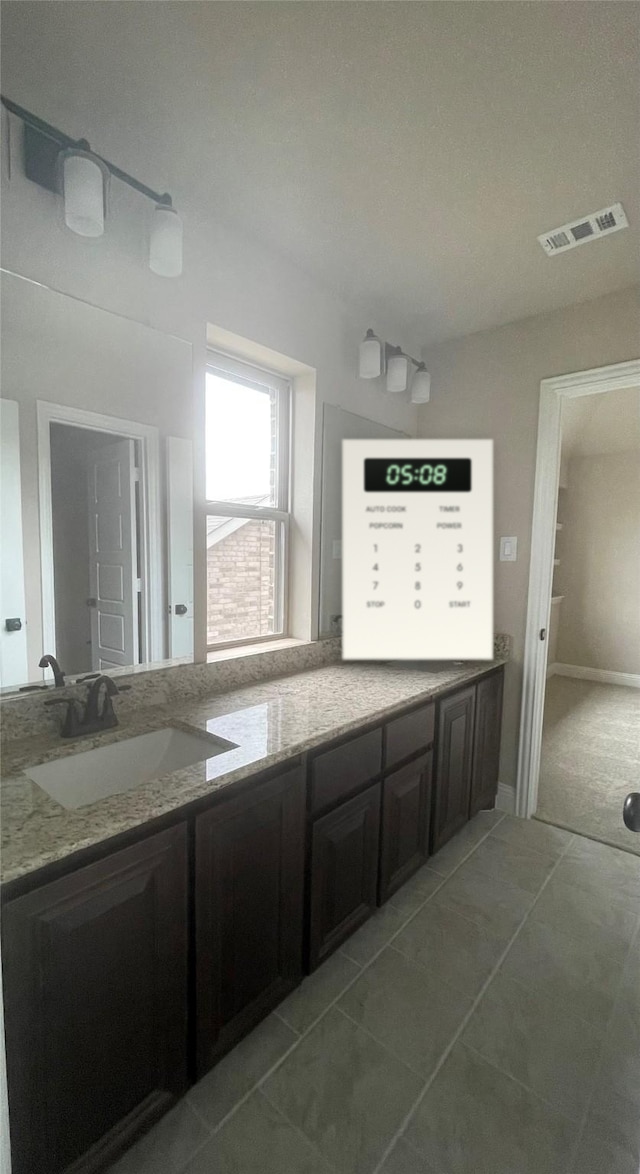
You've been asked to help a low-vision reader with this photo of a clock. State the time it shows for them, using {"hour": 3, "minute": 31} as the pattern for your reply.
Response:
{"hour": 5, "minute": 8}
